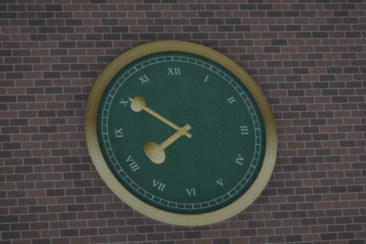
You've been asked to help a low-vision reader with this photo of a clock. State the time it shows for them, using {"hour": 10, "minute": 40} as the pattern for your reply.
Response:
{"hour": 7, "minute": 51}
